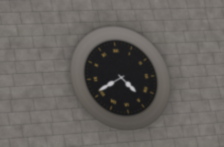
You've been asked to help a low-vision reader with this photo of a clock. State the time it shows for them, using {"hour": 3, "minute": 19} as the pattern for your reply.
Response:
{"hour": 4, "minute": 41}
